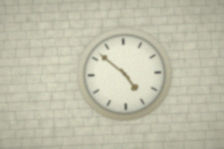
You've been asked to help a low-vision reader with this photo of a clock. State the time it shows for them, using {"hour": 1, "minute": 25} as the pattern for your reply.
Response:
{"hour": 4, "minute": 52}
